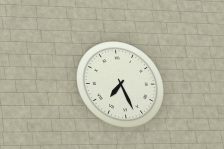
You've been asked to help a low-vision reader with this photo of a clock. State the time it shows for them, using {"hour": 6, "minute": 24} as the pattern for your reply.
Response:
{"hour": 7, "minute": 27}
